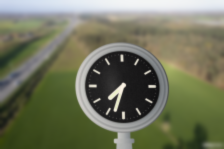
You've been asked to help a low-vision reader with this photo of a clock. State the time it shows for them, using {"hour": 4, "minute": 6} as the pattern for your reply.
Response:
{"hour": 7, "minute": 33}
